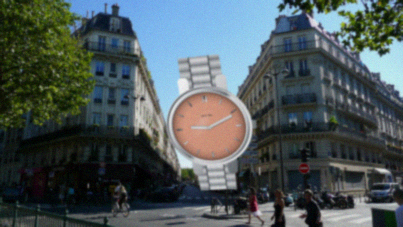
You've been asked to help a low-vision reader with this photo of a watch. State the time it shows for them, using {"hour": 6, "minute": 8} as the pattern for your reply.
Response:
{"hour": 9, "minute": 11}
